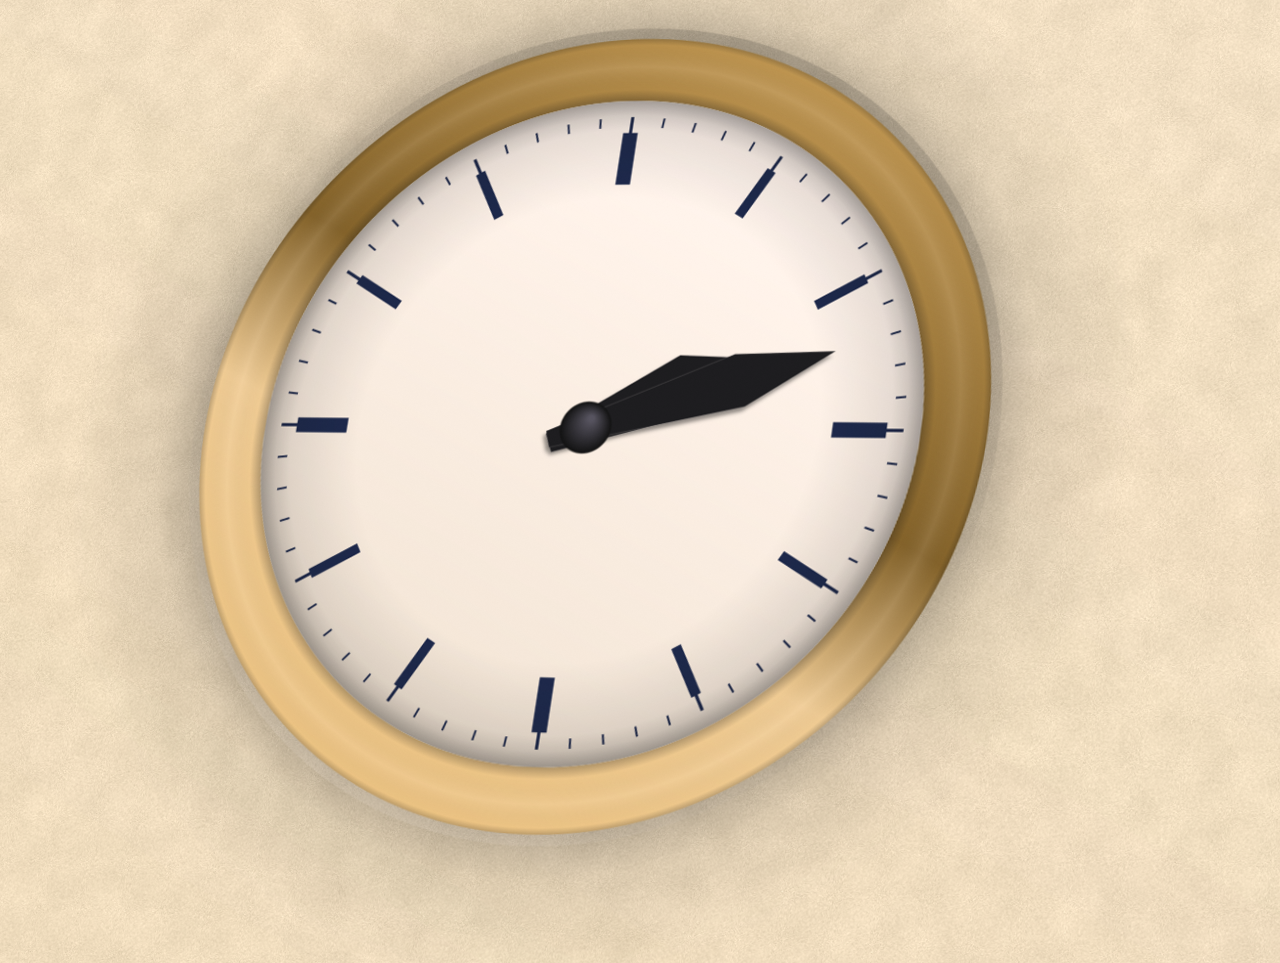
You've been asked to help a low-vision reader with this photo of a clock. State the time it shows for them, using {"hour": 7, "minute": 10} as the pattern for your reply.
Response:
{"hour": 2, "minute": 12}
